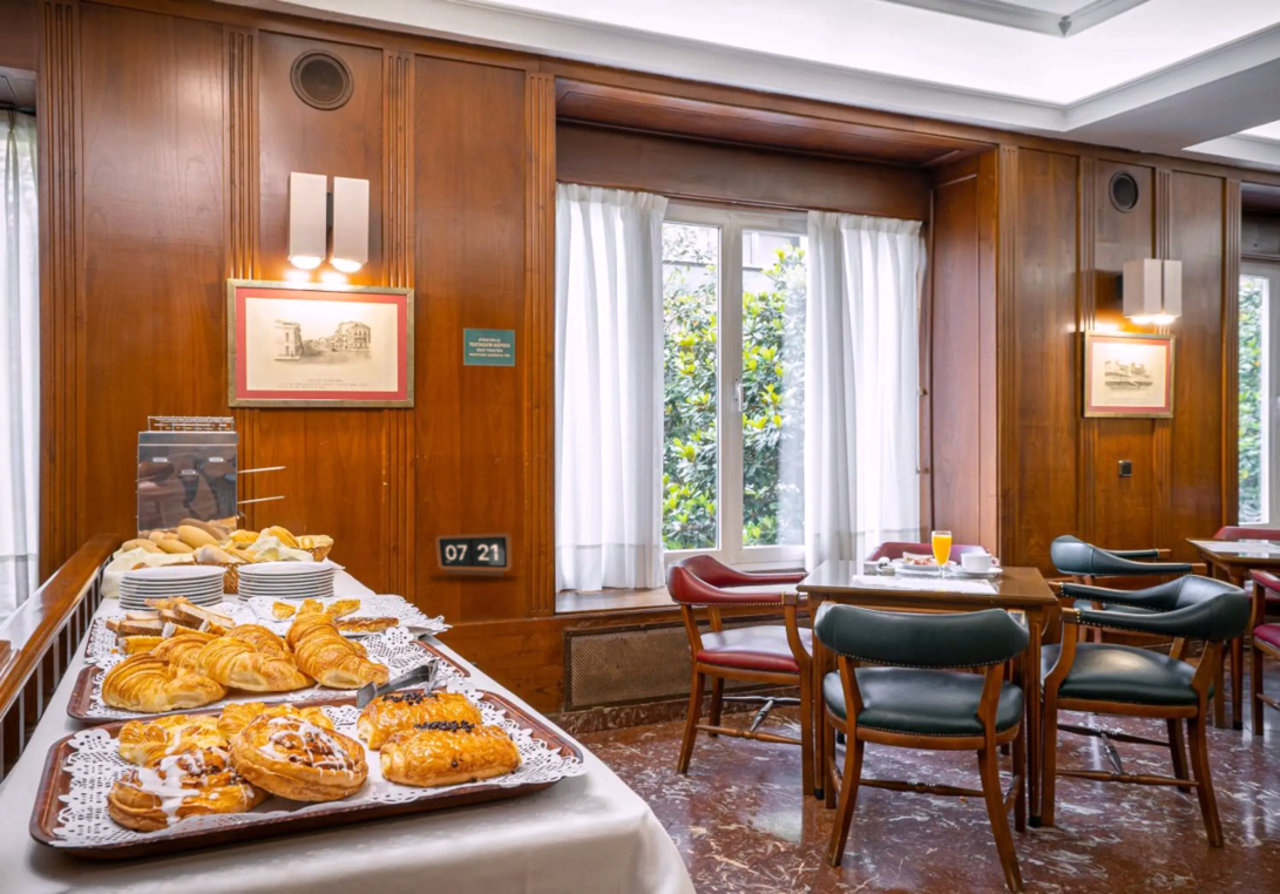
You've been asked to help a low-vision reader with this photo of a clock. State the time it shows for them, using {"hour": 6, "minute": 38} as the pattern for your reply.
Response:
{"hour": 7, "minute": 21}
